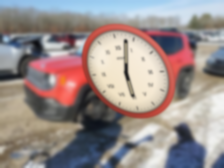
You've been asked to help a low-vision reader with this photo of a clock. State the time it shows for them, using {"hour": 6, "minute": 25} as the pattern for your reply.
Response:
{"hour": 6, "minute": 3}
